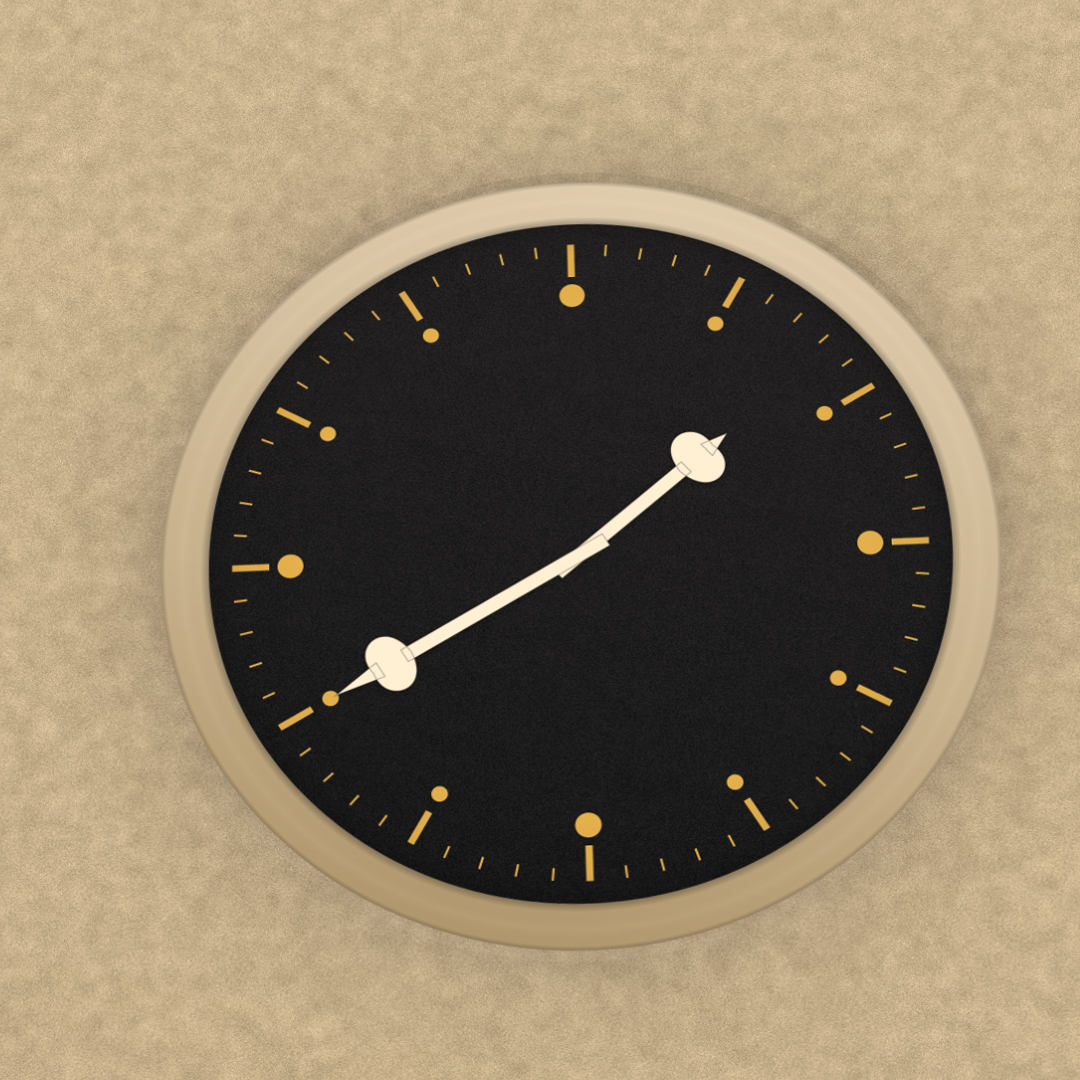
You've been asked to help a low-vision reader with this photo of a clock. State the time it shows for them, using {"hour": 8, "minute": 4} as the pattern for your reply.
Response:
{"hour": 1, "minute": 40}
